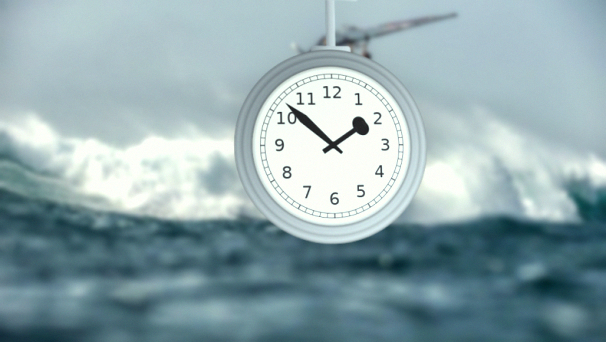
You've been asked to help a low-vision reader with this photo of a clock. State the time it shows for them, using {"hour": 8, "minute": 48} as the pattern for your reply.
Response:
{"hour": 1, "minute": 52}
